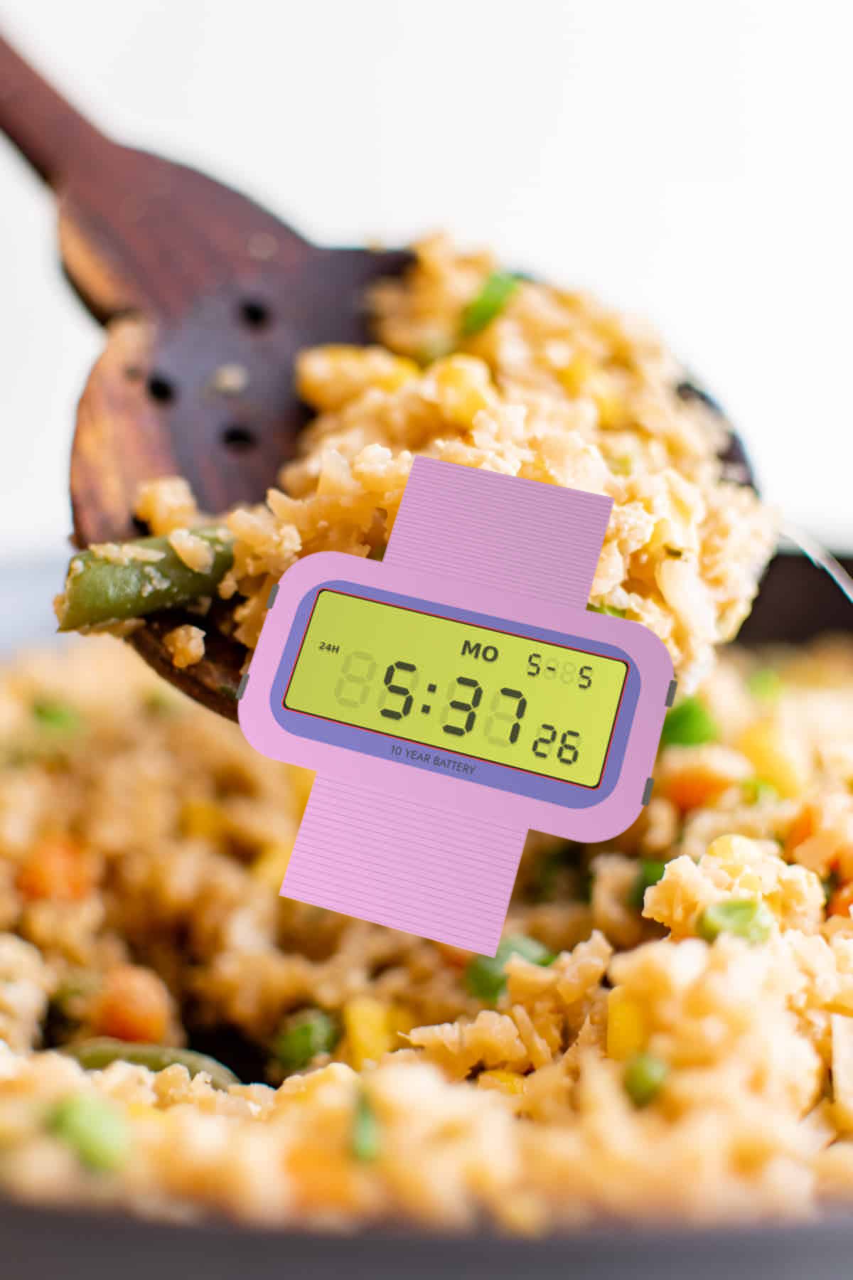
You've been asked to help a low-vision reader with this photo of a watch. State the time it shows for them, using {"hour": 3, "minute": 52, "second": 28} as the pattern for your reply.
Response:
{"hour": 5, "minute": 37, "second": 26}
